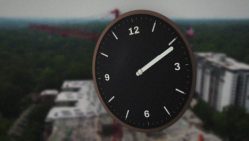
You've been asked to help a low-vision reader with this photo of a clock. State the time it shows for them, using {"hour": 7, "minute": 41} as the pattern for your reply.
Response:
{"hour": 2, "minute": 11}
